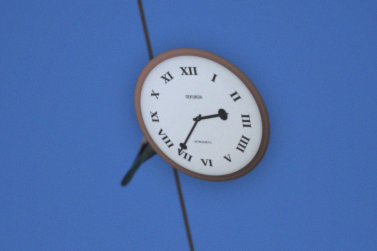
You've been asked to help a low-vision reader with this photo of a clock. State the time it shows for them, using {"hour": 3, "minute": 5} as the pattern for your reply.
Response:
{"hour": 2, "minute": 36}
